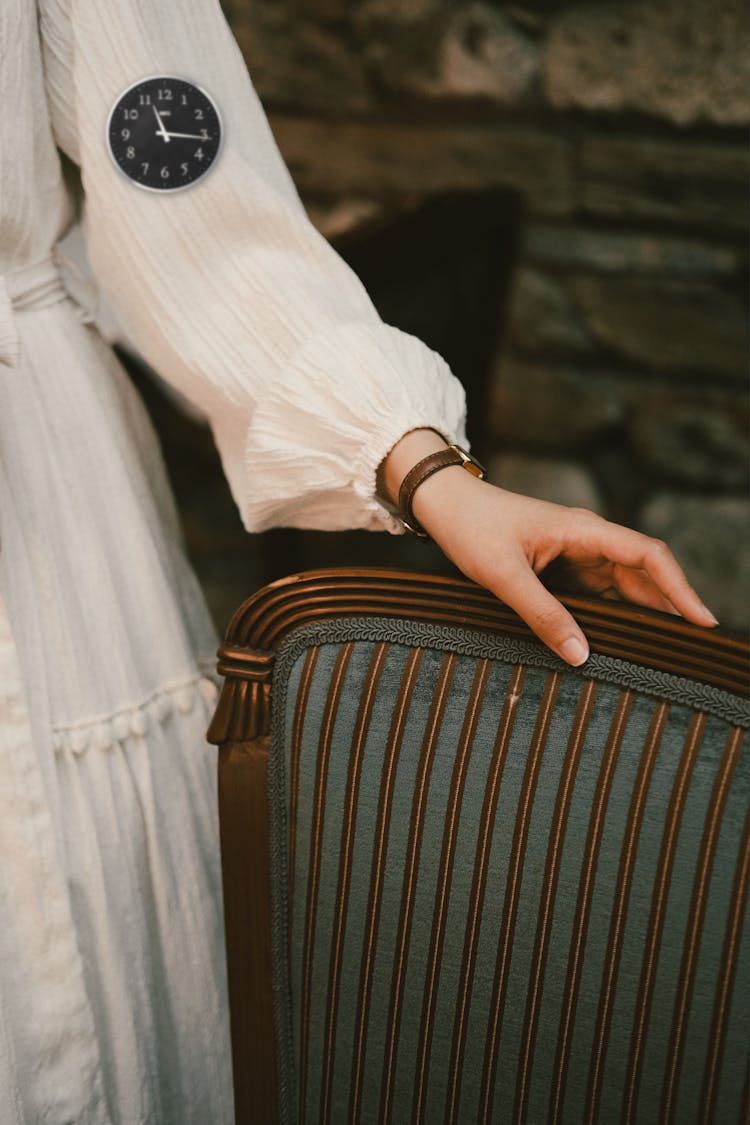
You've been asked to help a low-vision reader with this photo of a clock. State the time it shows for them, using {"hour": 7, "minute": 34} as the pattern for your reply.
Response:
{"hour": 11, "minute": 16}
